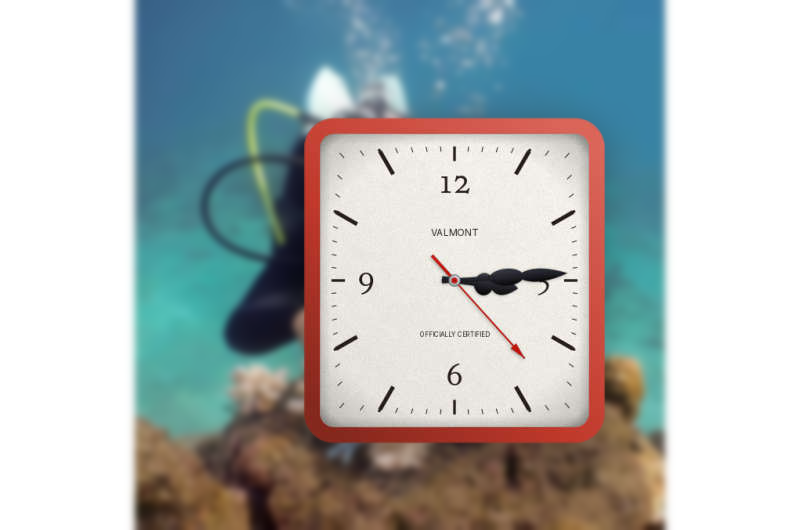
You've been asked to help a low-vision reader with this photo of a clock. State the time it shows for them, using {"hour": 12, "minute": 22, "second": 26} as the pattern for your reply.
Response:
{"hour": 3, "minute": 14, "second": 23}
